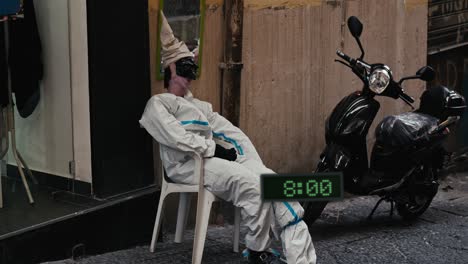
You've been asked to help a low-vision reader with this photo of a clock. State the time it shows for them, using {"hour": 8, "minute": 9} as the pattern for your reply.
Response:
{"hour": 8, "minute": 0}
